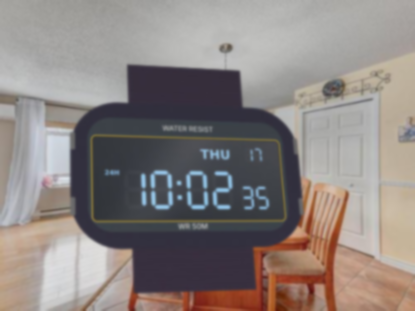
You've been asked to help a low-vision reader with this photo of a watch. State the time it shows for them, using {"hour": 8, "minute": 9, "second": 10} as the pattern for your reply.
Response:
{"hour": 10, "minute": 2, "second": 35}
